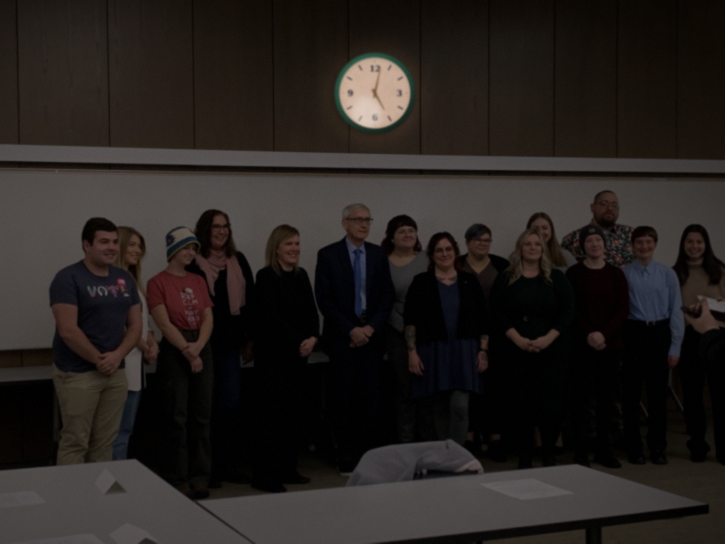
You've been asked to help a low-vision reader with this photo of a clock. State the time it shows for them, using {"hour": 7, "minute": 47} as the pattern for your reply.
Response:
{"hour": 5, "minute": 2}
